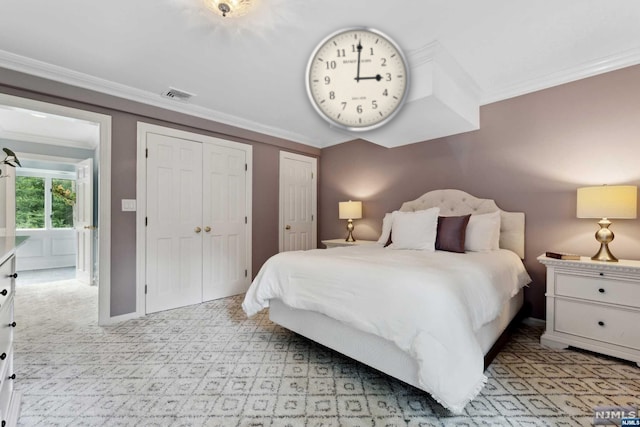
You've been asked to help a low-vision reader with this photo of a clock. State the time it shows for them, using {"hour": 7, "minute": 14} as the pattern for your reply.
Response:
{"hour": 3, "minute": 1}
